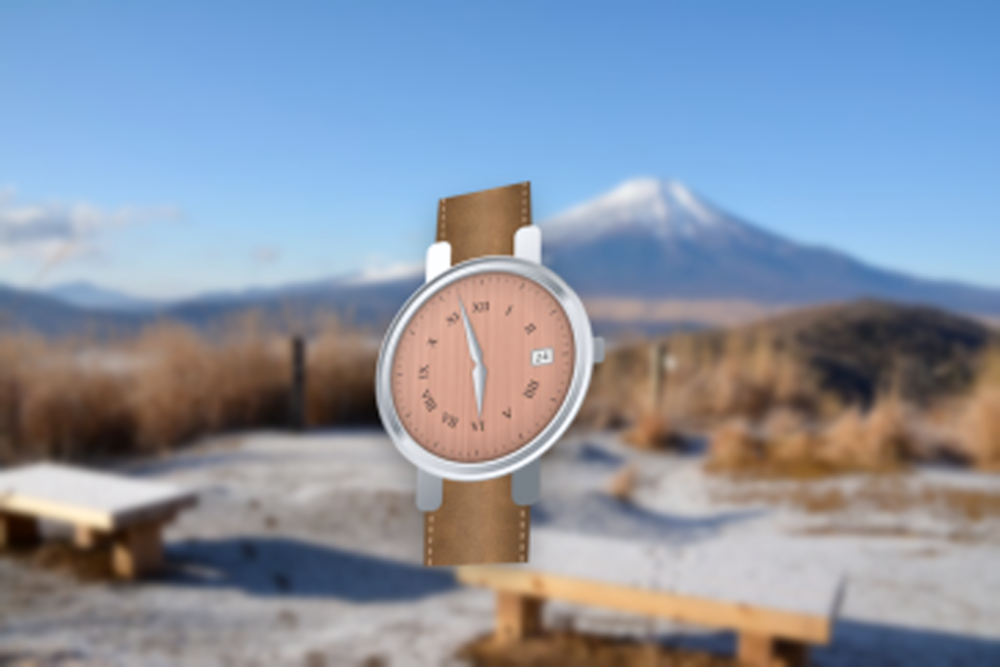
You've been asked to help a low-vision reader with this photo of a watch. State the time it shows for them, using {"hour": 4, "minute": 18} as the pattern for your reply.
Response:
{"hour": 5, "minute": 57}
